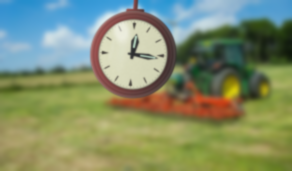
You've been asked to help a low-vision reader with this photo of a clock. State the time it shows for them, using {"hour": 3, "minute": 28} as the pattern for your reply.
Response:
{"hour": 12, "minute": 16}
